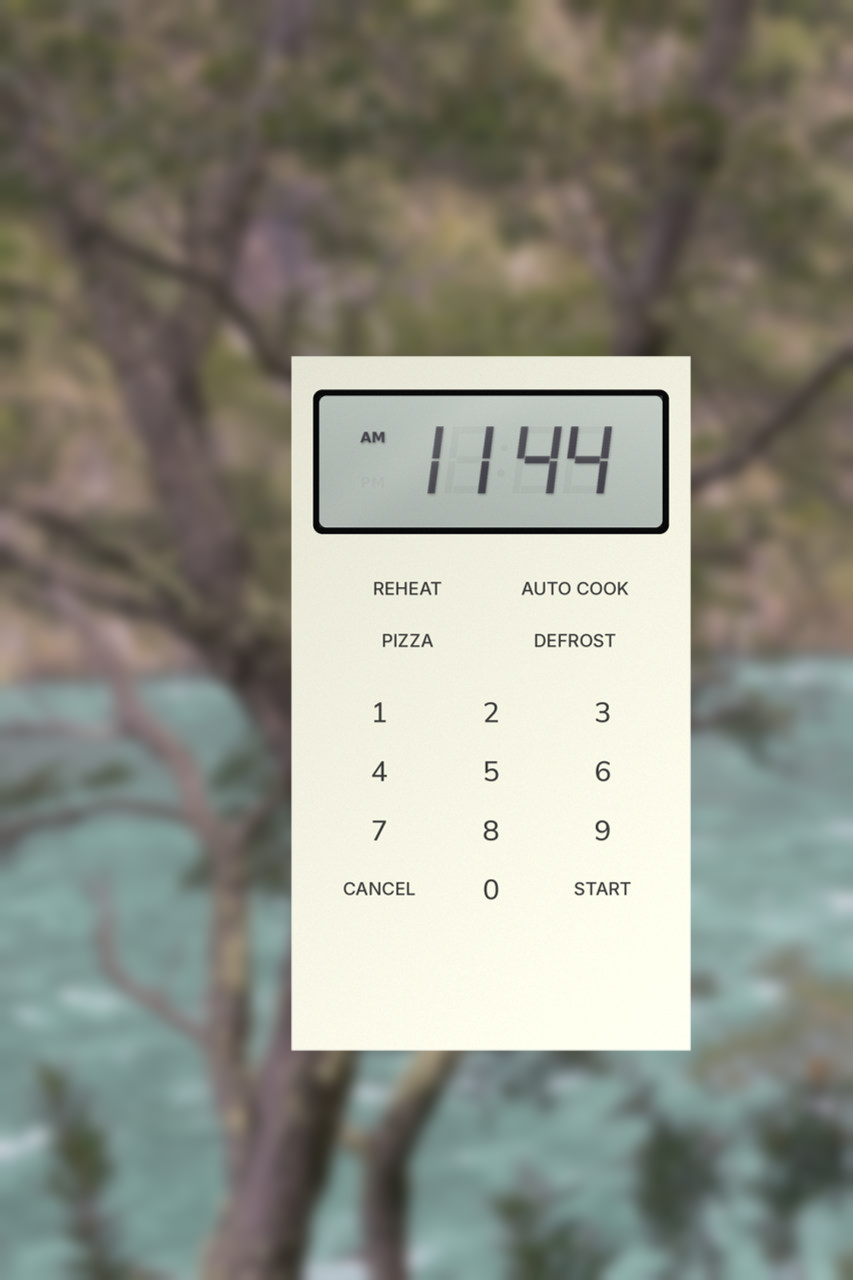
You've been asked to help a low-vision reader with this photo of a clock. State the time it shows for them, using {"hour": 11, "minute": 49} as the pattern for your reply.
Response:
{"hour": 11, "minute": 44}
